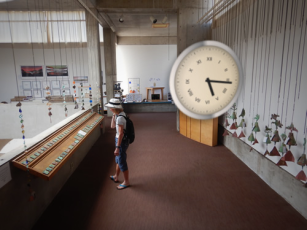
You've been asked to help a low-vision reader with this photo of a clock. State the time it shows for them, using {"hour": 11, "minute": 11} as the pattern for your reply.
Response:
{"hour": 5, "minute": 16}
